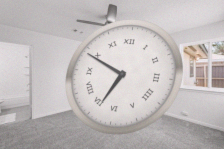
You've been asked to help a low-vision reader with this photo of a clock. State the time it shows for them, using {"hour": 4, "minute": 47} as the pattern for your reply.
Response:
{"hour": 6, "minute": 49}
